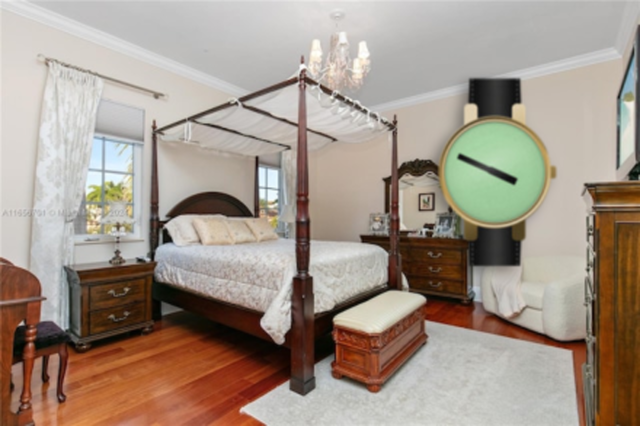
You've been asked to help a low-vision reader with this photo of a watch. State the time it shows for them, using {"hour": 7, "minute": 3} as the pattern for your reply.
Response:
{"hour": 3, "minute": 49}
